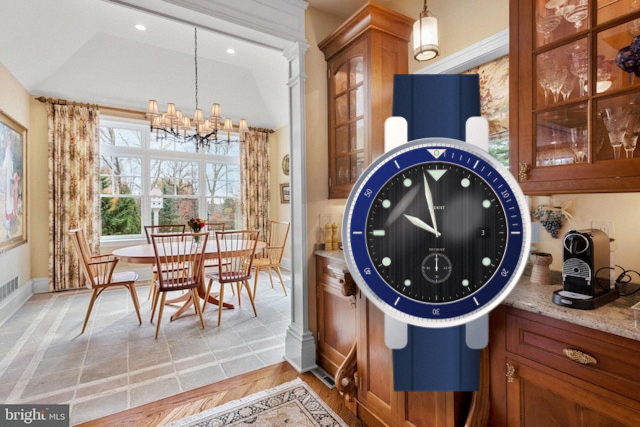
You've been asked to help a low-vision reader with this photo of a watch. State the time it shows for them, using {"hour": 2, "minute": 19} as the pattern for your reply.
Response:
{"hour": 9, "minute": 58}
